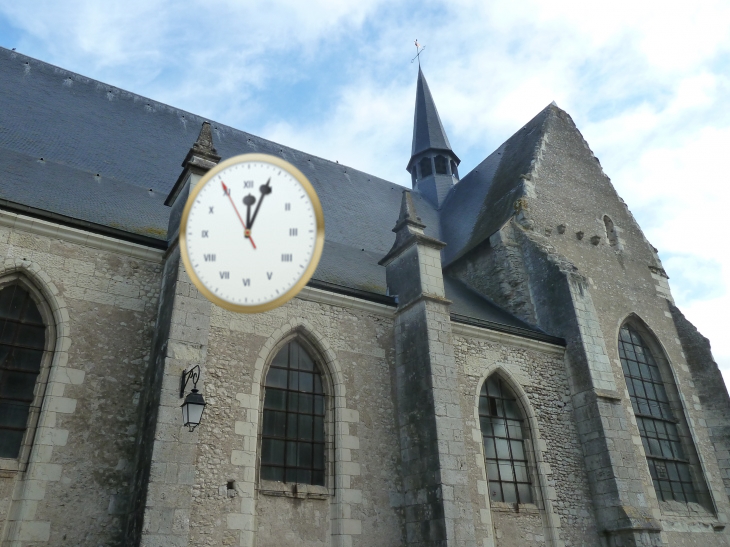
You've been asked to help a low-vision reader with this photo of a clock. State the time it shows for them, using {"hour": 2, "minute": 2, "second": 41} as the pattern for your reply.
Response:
{"hour": 12, "minute": 3, "second": 55}
